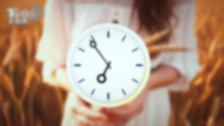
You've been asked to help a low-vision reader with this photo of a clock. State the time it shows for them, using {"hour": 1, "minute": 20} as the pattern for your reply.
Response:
{"hour": 6, "minute": 54}
